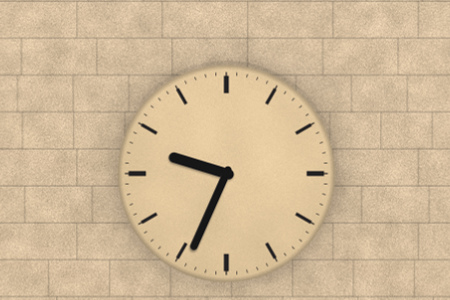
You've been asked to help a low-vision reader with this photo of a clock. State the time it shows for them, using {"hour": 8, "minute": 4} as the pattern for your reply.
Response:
{"hour": 9, "minute": 34}
